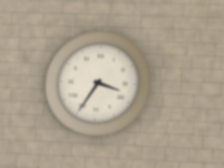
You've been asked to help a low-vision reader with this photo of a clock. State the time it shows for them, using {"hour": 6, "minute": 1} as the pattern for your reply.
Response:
{"hour": 3, "minute": 35}
